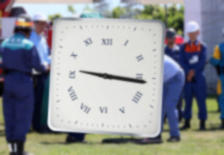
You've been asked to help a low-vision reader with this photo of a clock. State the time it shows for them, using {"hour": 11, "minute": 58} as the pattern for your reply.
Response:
{"hour": 9, "minute": 16}
